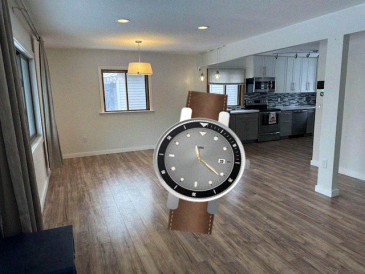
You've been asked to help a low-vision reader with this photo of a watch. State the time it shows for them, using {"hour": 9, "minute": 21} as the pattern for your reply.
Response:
{"hour": 11, "minute": 21}
